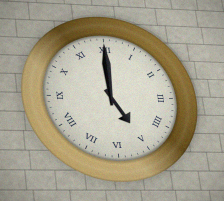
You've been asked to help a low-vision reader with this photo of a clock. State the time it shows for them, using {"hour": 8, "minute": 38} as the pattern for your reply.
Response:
{"hour": 5, "minute": 0}
